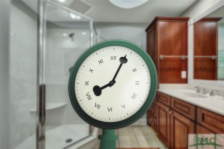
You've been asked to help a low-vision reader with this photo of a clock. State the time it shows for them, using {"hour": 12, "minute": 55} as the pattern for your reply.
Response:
{"hour": 8, "minute": 4}
